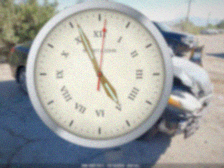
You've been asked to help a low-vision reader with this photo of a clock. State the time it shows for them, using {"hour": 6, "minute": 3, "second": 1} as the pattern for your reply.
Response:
{"hour": 4, "minute": 56, "second": 1}
